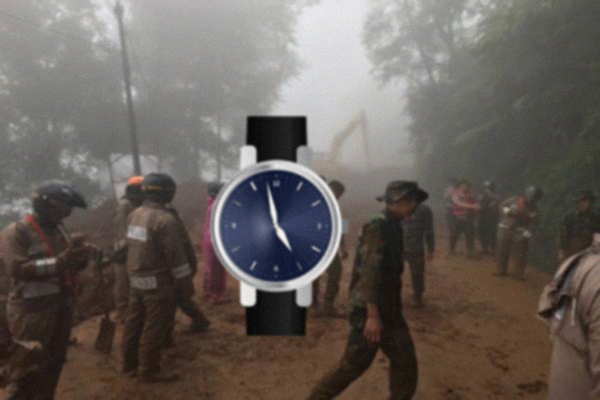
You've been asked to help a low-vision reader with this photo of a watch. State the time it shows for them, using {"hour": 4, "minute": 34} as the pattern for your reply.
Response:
{"hour": 4, "minute": 58}
